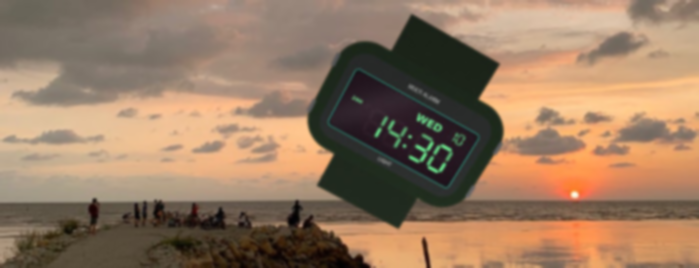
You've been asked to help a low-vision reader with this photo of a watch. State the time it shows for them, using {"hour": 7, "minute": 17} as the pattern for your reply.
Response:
{"hour": 14, "minute": 30}
